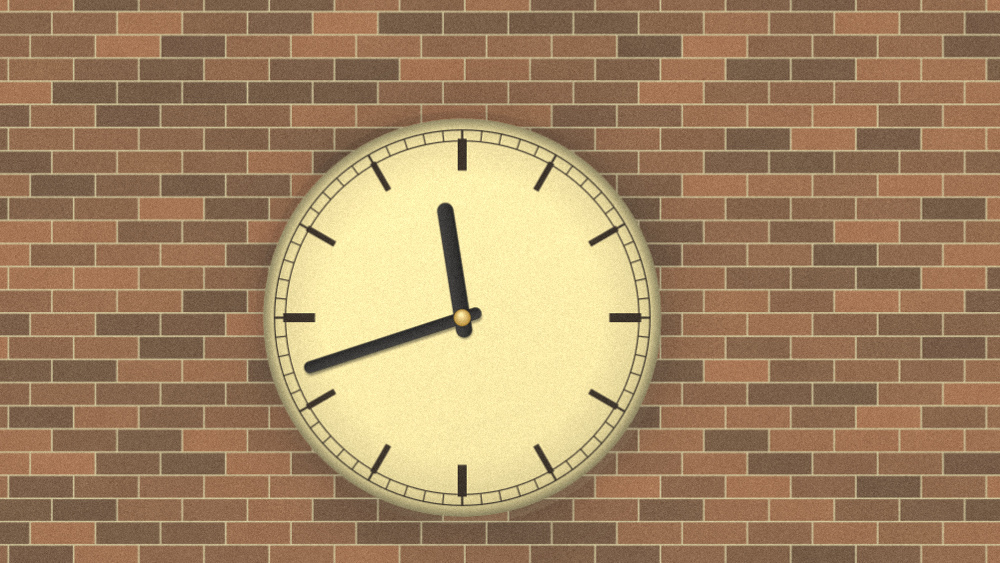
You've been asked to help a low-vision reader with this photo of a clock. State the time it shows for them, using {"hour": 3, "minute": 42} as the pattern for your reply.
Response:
{"hour": 11, "minute": 42}
